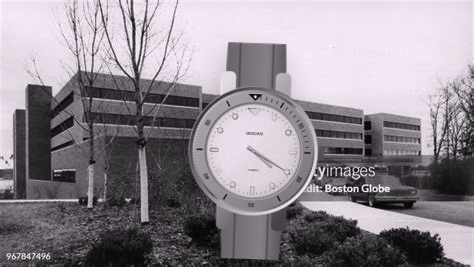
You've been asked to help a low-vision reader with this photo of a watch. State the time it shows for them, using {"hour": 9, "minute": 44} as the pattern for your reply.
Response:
{"hour": 4, "minute": 20}
